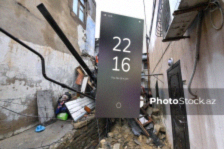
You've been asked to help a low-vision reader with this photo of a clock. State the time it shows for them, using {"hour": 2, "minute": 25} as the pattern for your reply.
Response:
{"hour": 22, "minute": 16}
